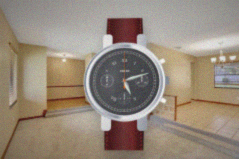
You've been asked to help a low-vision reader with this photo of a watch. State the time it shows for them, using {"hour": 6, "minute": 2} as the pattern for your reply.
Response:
{"hour": 5, "minute": 12}
